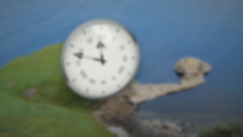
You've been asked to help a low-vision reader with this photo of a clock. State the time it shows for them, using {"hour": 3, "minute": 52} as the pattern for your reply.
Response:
{"hour": 11, "minute": 48}
